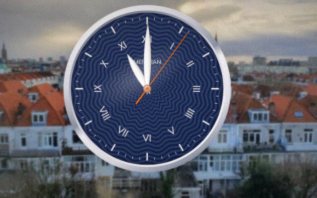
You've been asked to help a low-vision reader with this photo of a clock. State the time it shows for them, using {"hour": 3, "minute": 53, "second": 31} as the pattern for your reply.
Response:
{"hour": 11, "minute": 0, "second": 6}
